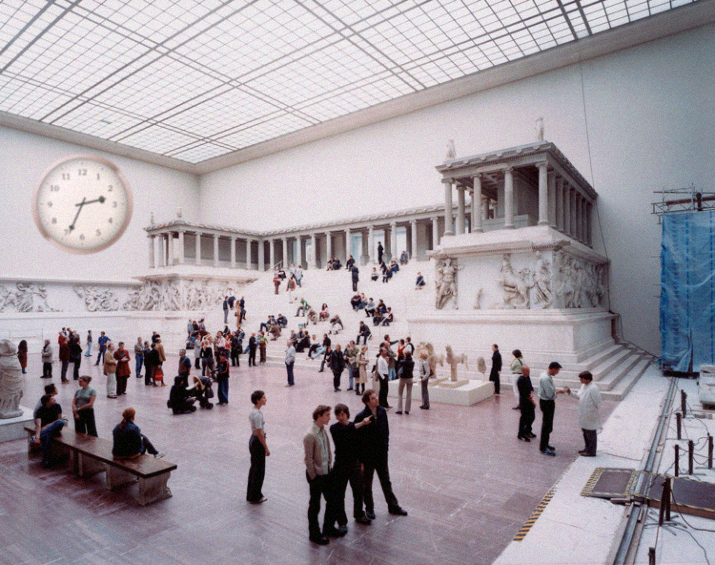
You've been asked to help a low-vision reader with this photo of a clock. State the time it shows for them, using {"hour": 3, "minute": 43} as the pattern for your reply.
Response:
{"hour": 2, "minute": 34}
